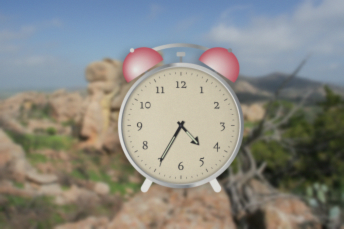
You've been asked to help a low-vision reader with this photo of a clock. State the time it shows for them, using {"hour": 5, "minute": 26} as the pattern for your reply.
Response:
{"hour": 4, "minute": 35}
